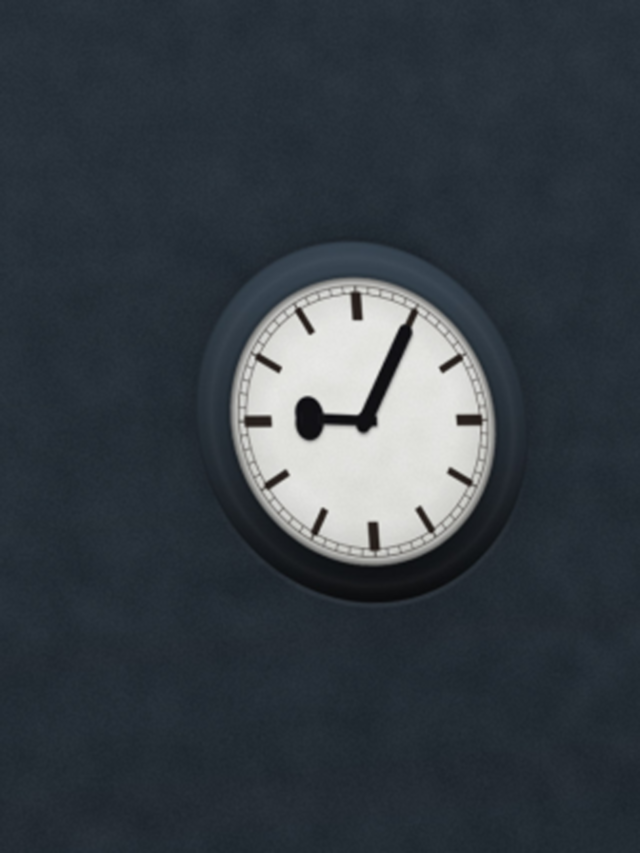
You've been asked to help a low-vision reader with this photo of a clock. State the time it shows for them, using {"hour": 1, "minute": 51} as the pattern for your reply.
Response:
{"hour": 9, "minute": 5}
